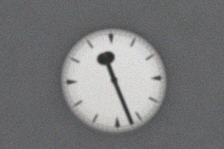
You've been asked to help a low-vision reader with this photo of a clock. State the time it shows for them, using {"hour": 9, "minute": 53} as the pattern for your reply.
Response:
{"hour": 11, "minute": 27}
